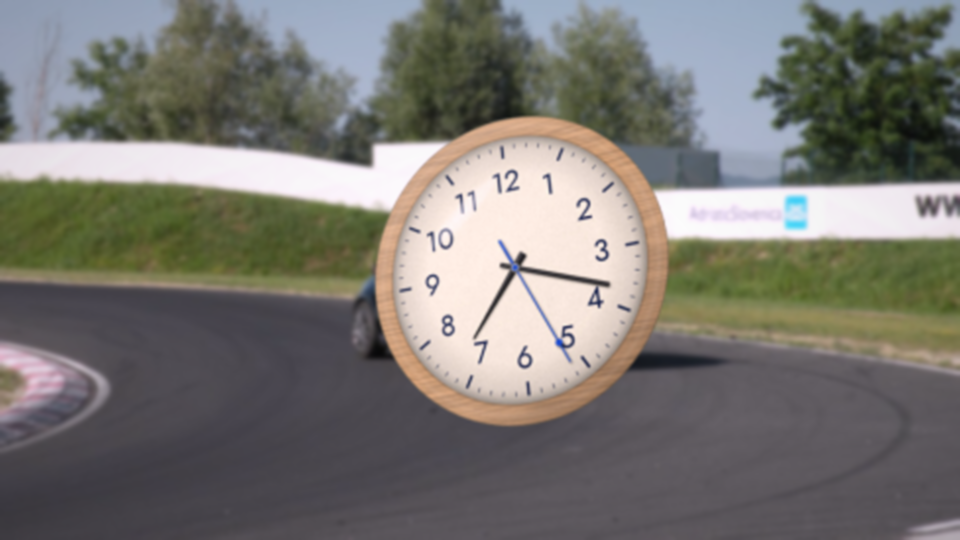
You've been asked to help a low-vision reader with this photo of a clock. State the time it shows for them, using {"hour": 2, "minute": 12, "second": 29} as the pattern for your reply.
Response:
{"hour": 7, "minute": 18, "second": 26}
